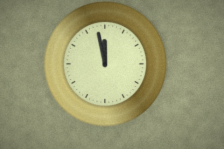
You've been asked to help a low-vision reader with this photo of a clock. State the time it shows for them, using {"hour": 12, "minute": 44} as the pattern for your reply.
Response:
{"hour": 11, "minute": 58}
